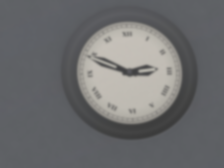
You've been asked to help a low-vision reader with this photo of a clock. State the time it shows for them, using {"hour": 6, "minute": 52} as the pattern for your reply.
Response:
{"hour": 2, "minute": 49}
